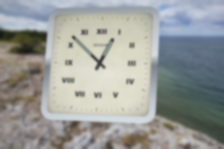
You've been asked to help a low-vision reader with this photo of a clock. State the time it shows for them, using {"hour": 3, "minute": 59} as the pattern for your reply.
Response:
{"hour": 12, "minute": 52}
